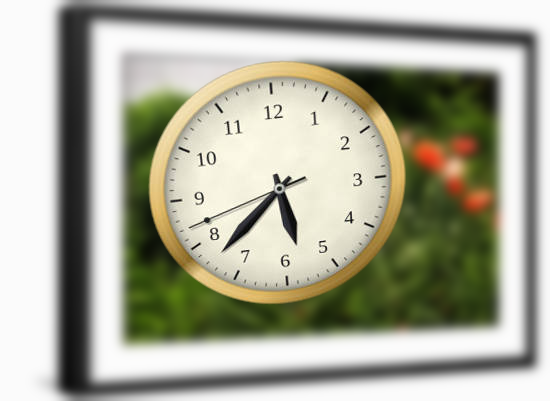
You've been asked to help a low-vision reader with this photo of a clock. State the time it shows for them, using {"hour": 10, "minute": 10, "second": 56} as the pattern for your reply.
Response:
{"hour": 5, "minute": 37, "second": 42}
